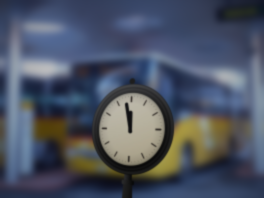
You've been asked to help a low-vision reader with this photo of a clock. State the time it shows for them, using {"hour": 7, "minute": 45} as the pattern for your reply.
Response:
{"hour": 11, "minute": 58}
